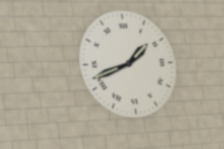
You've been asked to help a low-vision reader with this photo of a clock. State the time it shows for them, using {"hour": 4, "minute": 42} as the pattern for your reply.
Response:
{"hour": 1, "minute": 42}
